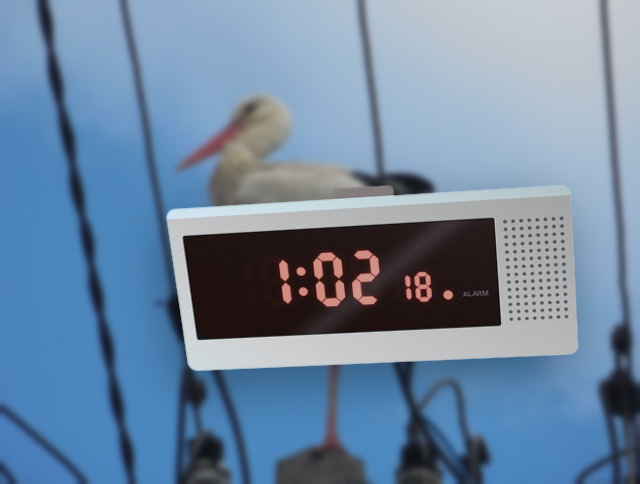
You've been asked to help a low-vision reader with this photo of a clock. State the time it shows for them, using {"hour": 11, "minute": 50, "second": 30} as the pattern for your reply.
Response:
{"hour": 1, "minute": 2, "second": 18}
